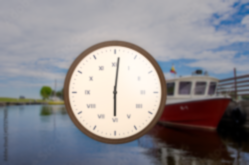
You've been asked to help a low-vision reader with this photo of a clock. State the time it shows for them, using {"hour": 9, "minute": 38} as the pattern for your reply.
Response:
{"hour": 6, "minute": 1}
